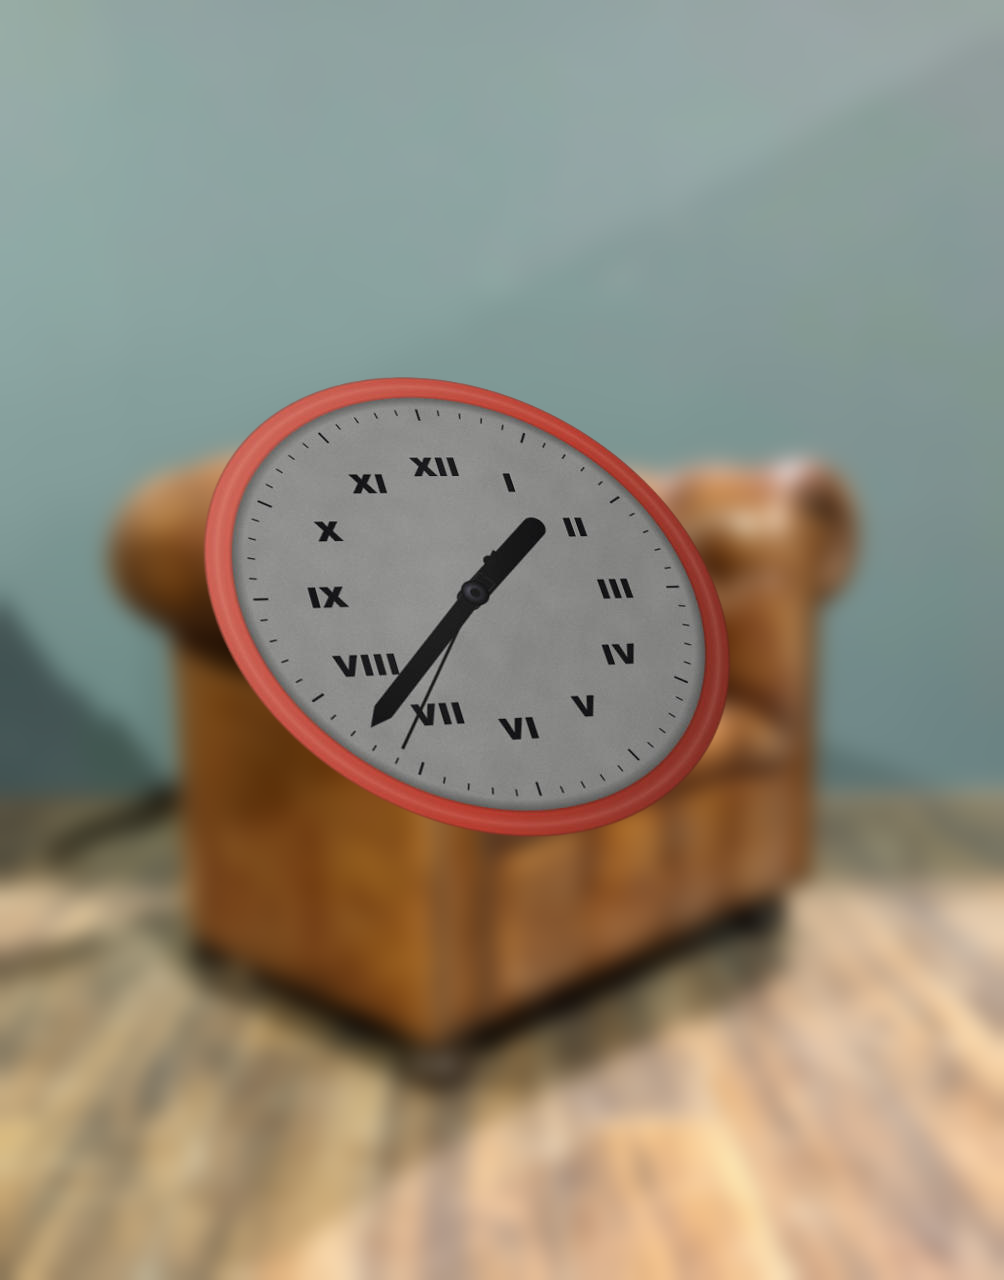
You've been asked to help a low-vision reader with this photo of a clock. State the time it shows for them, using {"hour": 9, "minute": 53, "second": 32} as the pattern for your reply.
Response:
{"hour": 1, "minute": 37, "second": 36}
